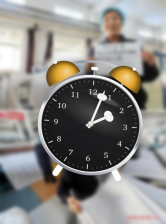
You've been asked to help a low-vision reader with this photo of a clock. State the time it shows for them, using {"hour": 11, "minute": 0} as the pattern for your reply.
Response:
{"hour": 2, "minute": 3}
